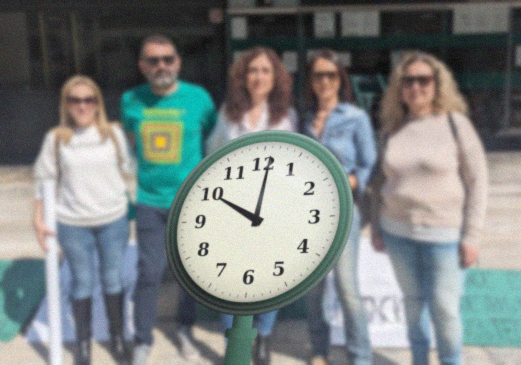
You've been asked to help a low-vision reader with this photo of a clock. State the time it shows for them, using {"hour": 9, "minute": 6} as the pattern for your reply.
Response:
{"hour": 10, "minute": 1}
